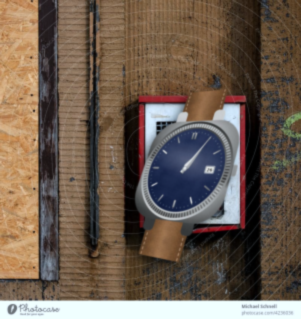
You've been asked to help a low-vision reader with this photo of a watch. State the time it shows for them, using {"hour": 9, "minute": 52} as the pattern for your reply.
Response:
{"hour": 1, "minute": 5}
